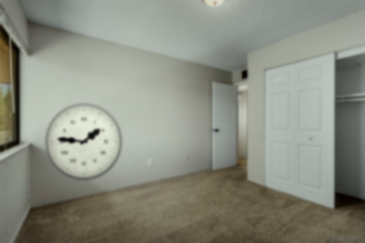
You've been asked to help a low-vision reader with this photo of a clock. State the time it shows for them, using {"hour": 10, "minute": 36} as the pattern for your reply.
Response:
{"hour": 1, "minute": 46}
